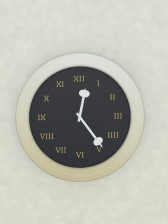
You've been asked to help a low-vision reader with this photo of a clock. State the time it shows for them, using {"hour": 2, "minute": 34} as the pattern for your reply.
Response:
{"hour": 12, "minute": 24}
